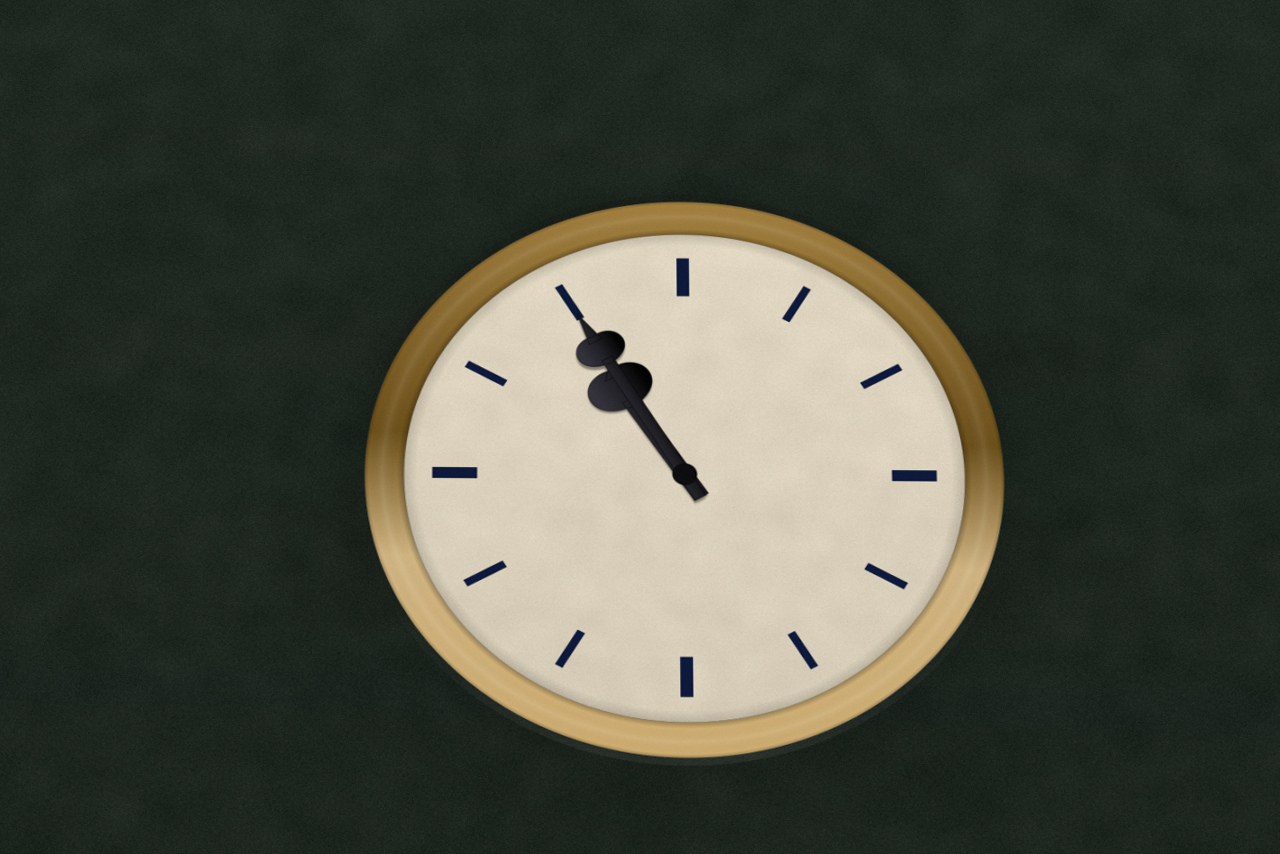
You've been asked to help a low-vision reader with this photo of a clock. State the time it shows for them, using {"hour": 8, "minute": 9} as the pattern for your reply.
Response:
{"hour": 10, "minute": 55}
